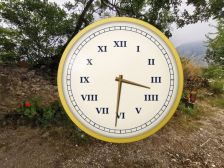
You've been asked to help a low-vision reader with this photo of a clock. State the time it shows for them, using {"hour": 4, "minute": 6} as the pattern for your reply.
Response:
{"hour": 3, "minute": 31}
